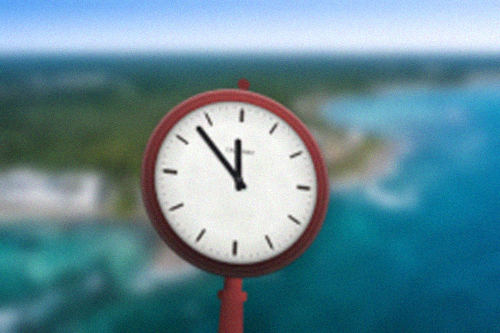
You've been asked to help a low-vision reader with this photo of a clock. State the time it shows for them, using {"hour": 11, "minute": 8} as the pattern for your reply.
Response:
{"hour": 11, "minute": 53}
